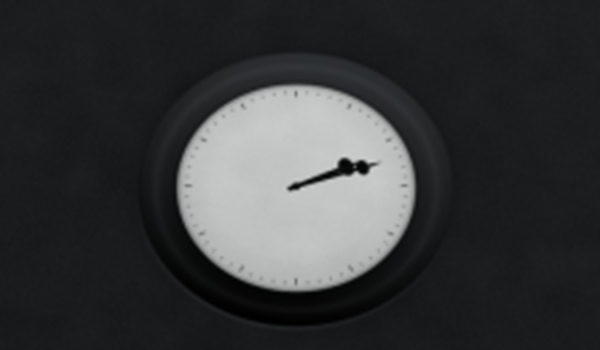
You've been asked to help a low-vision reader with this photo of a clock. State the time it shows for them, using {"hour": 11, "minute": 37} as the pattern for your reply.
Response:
{"hour": 2, "minute": 12}
